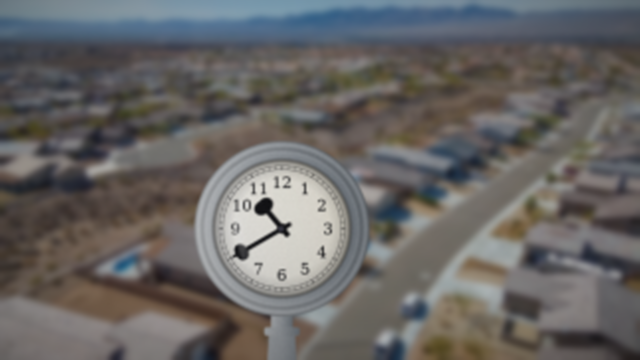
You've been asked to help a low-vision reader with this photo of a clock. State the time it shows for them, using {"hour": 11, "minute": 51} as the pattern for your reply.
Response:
{"hour": 10, "minute": 40}
